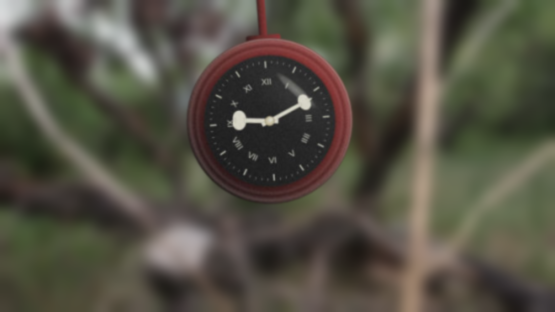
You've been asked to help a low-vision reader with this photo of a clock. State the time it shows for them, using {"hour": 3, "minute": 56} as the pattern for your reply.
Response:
{"hour": 9, "minute": 11}
